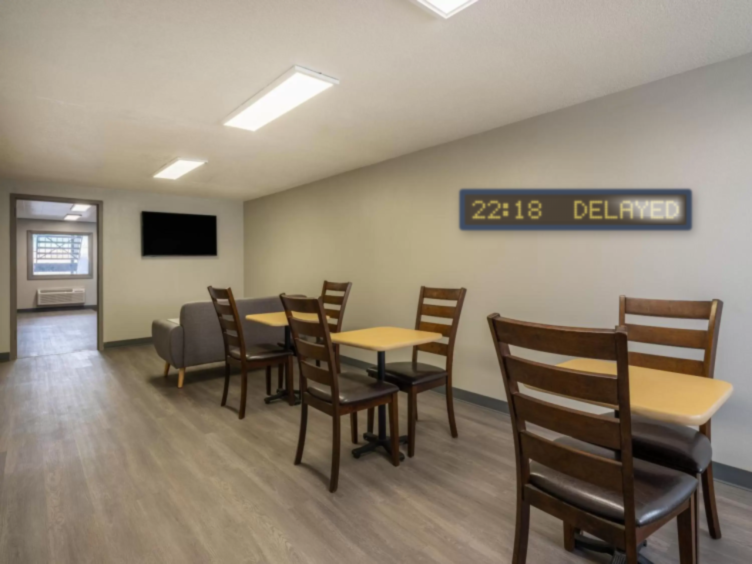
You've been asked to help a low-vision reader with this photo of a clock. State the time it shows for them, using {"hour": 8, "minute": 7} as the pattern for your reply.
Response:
{"hour": 22, "minute": 18}
